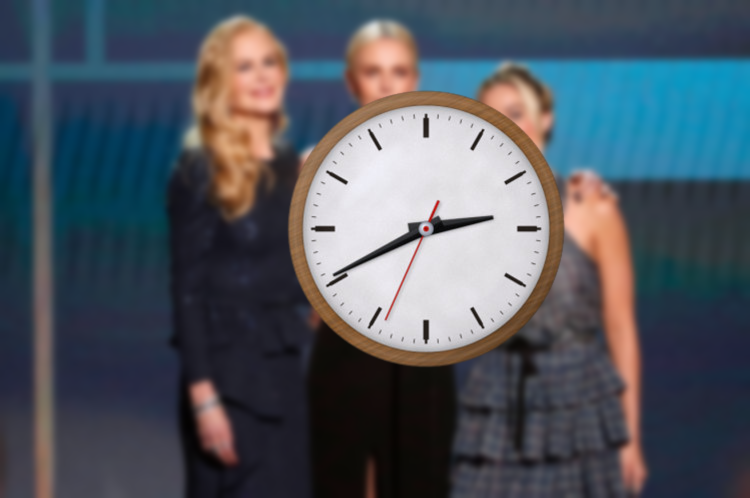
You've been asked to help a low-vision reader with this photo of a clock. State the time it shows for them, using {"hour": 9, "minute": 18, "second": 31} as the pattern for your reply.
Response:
{"hour": 2, "minute": 40, "second": 34}
